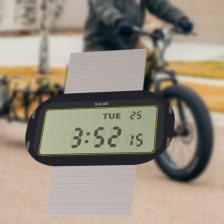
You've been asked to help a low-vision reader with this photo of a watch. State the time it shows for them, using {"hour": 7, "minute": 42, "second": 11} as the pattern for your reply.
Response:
{"hour": 3, "minute": 52, "second": 15}
